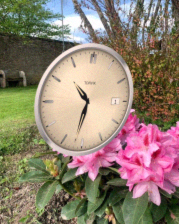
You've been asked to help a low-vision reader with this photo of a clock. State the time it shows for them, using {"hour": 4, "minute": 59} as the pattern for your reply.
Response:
{"hour": 10, "minute": 32}
